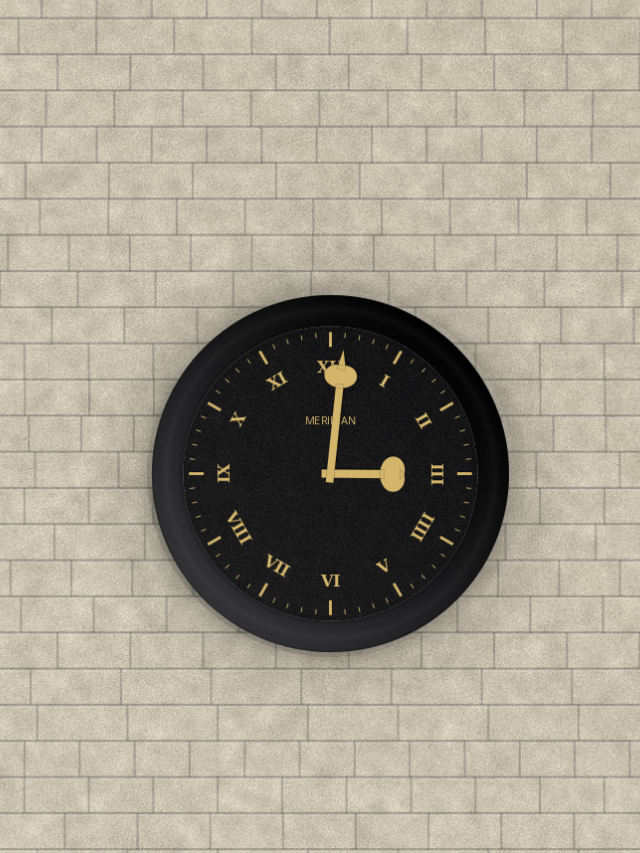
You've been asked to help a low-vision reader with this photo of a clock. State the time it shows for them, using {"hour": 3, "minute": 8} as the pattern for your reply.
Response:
{"hour": 3, "minute": 1}
